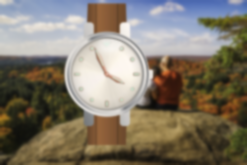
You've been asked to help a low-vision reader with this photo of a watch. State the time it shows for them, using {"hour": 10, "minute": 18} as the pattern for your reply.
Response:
{"hour": 3, "minute": 56}
